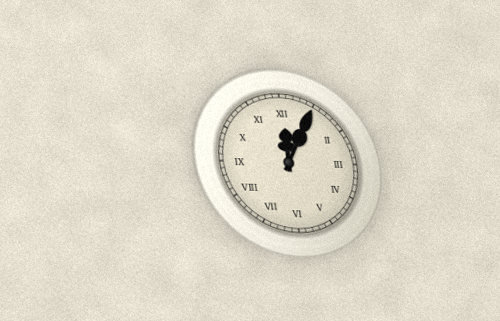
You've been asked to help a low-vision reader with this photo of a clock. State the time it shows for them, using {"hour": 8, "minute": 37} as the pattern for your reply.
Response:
{"hour": 12, "minute": 5}
